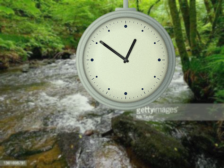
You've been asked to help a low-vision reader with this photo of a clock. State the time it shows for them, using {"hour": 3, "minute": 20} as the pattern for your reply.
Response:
{"hour": 12, "minute": 51}
